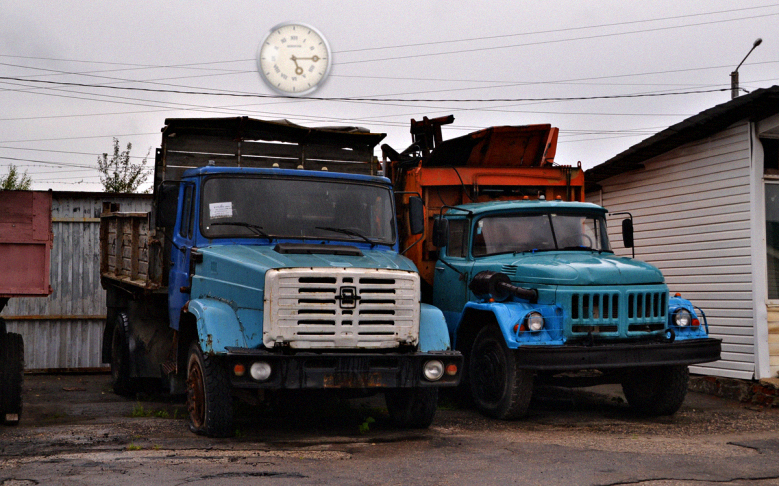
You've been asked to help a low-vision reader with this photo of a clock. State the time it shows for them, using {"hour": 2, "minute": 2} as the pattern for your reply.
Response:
{"hour": 5, "minute": 15}
